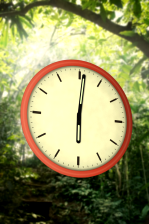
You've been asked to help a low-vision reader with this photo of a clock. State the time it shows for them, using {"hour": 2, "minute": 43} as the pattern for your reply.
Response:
{"hour": 6, "minute": 1}
